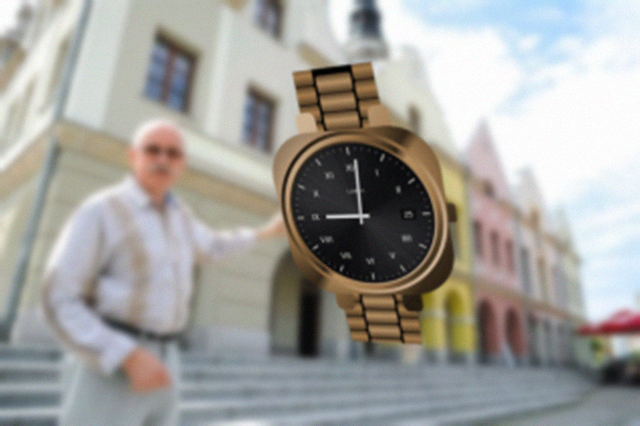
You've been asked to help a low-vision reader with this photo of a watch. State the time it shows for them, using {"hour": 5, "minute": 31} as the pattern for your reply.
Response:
{"hour": 9, "minute": 1}
